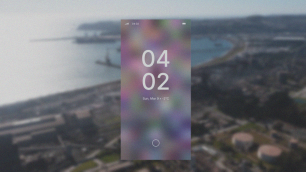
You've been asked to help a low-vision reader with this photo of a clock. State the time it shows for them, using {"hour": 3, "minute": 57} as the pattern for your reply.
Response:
{"hour": 4, "minute": 2}
